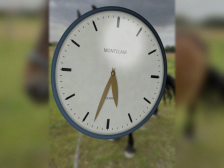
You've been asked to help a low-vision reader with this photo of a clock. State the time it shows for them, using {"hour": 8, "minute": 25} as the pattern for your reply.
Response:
{"hour": 5, "minute": 33}
